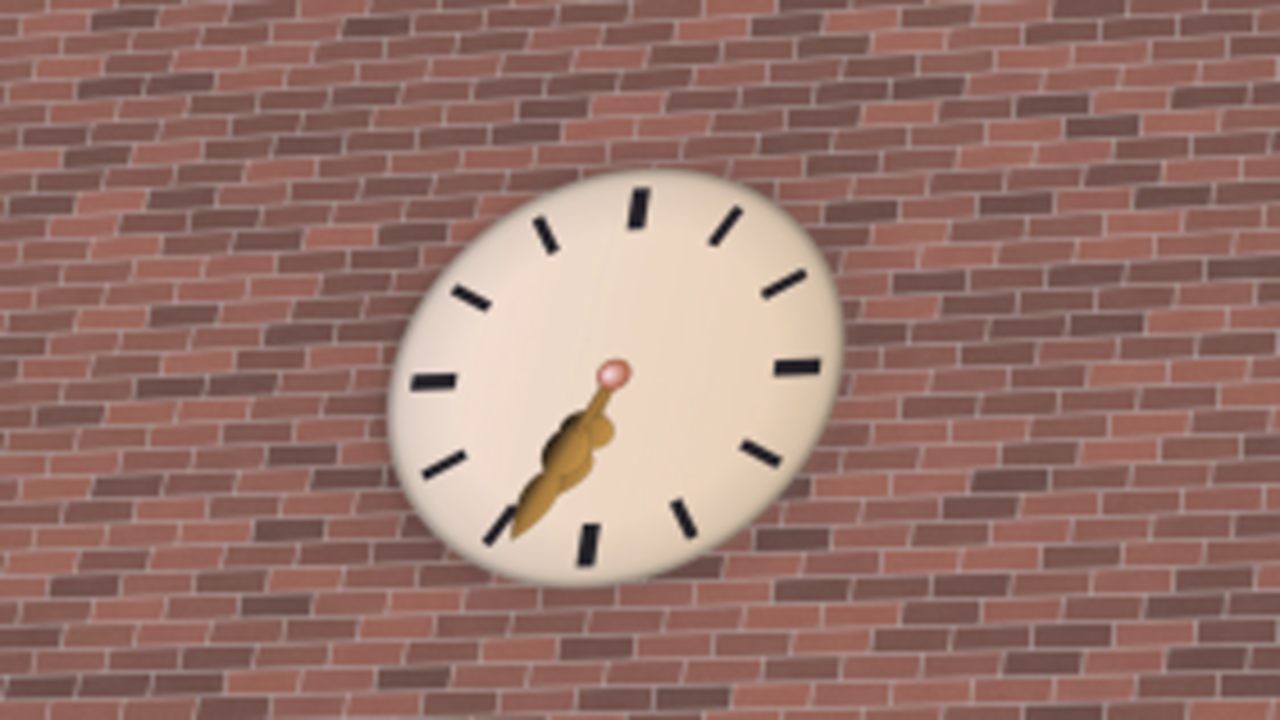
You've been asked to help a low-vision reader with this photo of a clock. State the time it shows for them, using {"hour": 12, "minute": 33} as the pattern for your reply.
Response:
{"hour": 6, "minute": 34}
